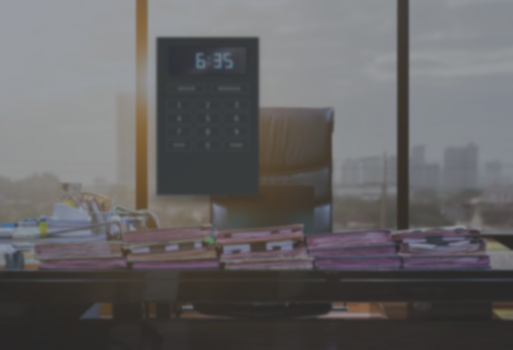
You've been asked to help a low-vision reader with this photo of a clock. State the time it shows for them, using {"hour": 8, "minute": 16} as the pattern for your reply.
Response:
{"hour": 6, "minute": 35}
